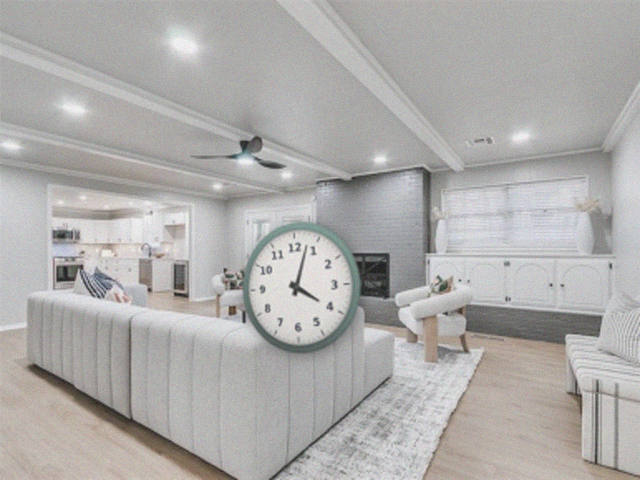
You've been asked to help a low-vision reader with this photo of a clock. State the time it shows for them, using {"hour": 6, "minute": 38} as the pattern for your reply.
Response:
{"hour": 4, "minute": 3}
